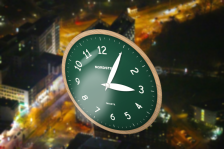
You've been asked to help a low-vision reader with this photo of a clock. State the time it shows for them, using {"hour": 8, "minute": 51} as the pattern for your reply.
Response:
{"hour": 3, "minute": 5}
